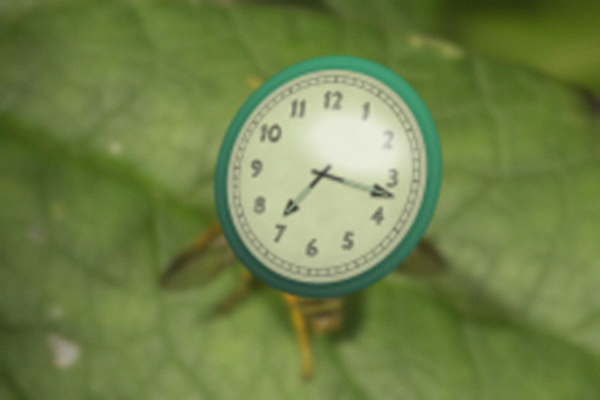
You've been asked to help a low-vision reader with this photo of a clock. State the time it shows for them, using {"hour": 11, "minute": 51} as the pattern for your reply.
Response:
{"hour": 7, "minute": 17}
